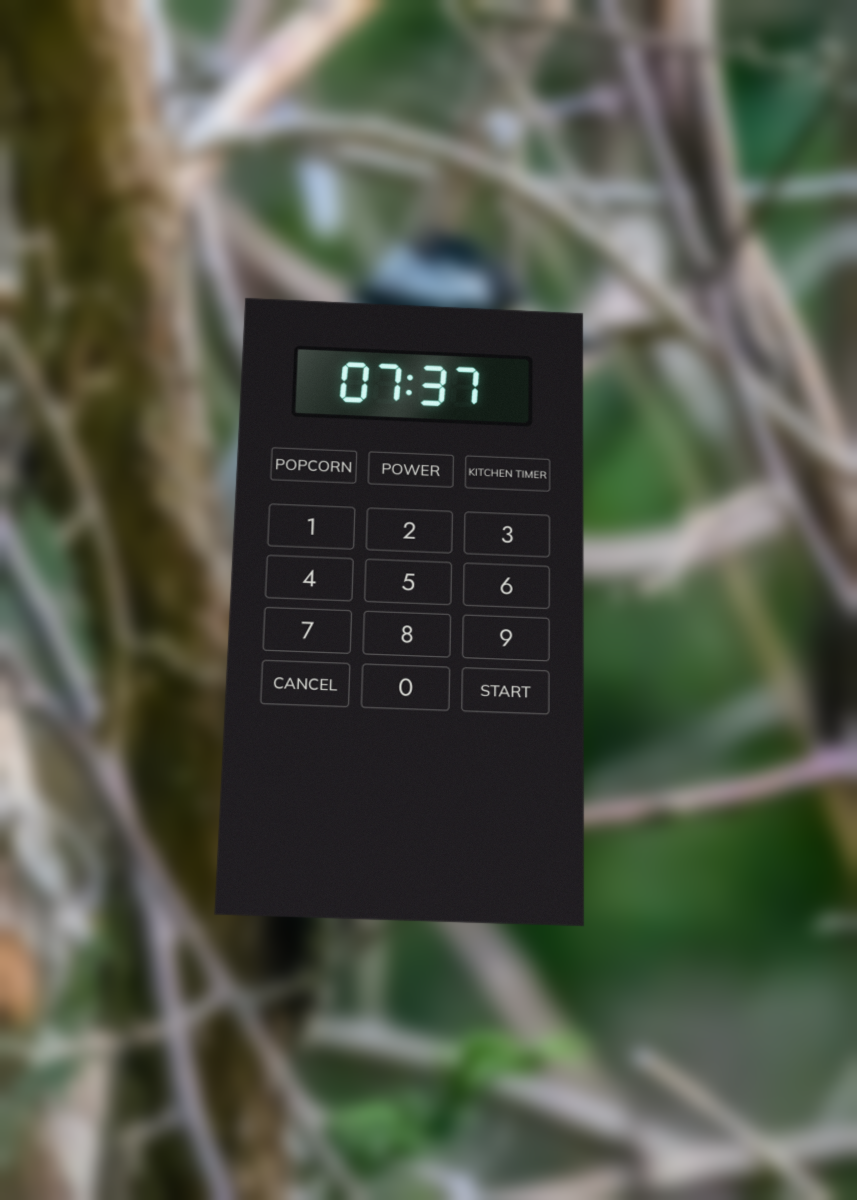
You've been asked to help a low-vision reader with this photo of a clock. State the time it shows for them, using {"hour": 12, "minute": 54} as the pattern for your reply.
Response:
{"hour": 7, "minute": 37}
